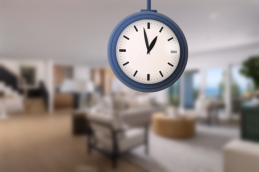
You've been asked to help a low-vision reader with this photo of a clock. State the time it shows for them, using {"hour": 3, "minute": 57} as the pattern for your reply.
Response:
{"hour": 12, "minute": 58}
